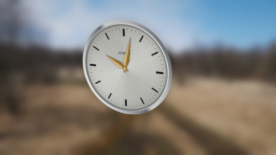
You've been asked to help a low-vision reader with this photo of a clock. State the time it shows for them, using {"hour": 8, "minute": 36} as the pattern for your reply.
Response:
{"hour": 10, "minute": 2}
